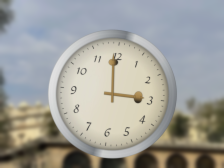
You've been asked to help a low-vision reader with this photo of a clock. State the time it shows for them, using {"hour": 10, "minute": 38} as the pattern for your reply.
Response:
{"hour": 2, "minute": 59}
